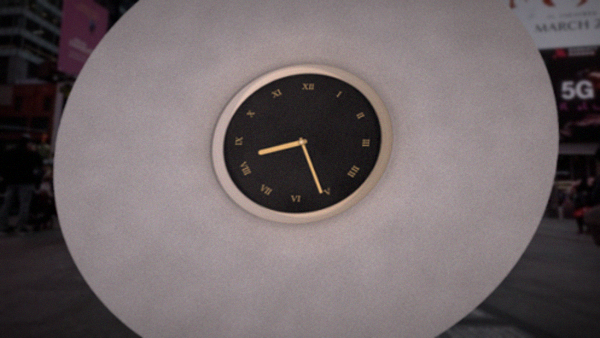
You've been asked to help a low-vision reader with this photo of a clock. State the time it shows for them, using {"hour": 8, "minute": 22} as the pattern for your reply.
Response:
{"hour": 8, "minute": 26}
